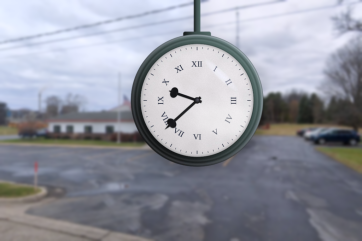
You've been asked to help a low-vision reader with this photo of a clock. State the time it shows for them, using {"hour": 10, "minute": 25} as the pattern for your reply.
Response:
{"hour": 9, "minute": 38}
